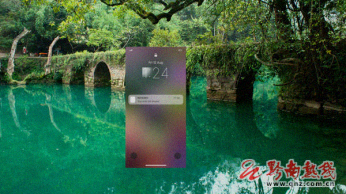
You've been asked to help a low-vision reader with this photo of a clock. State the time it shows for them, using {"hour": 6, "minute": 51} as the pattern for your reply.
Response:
{"hour": 1, "minute": 24}
